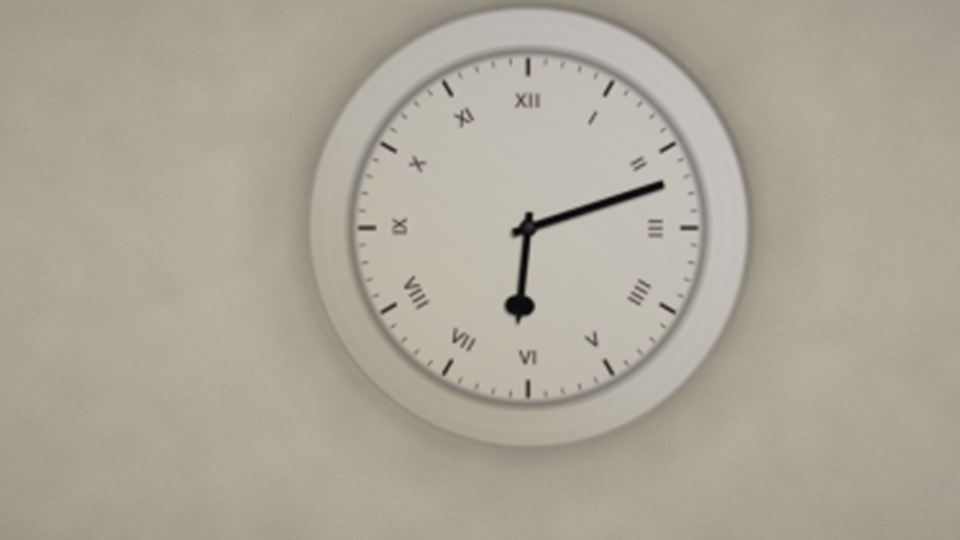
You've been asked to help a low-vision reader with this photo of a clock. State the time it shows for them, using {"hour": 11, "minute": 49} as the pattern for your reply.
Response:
{"hour": 6, "minute": 12}
